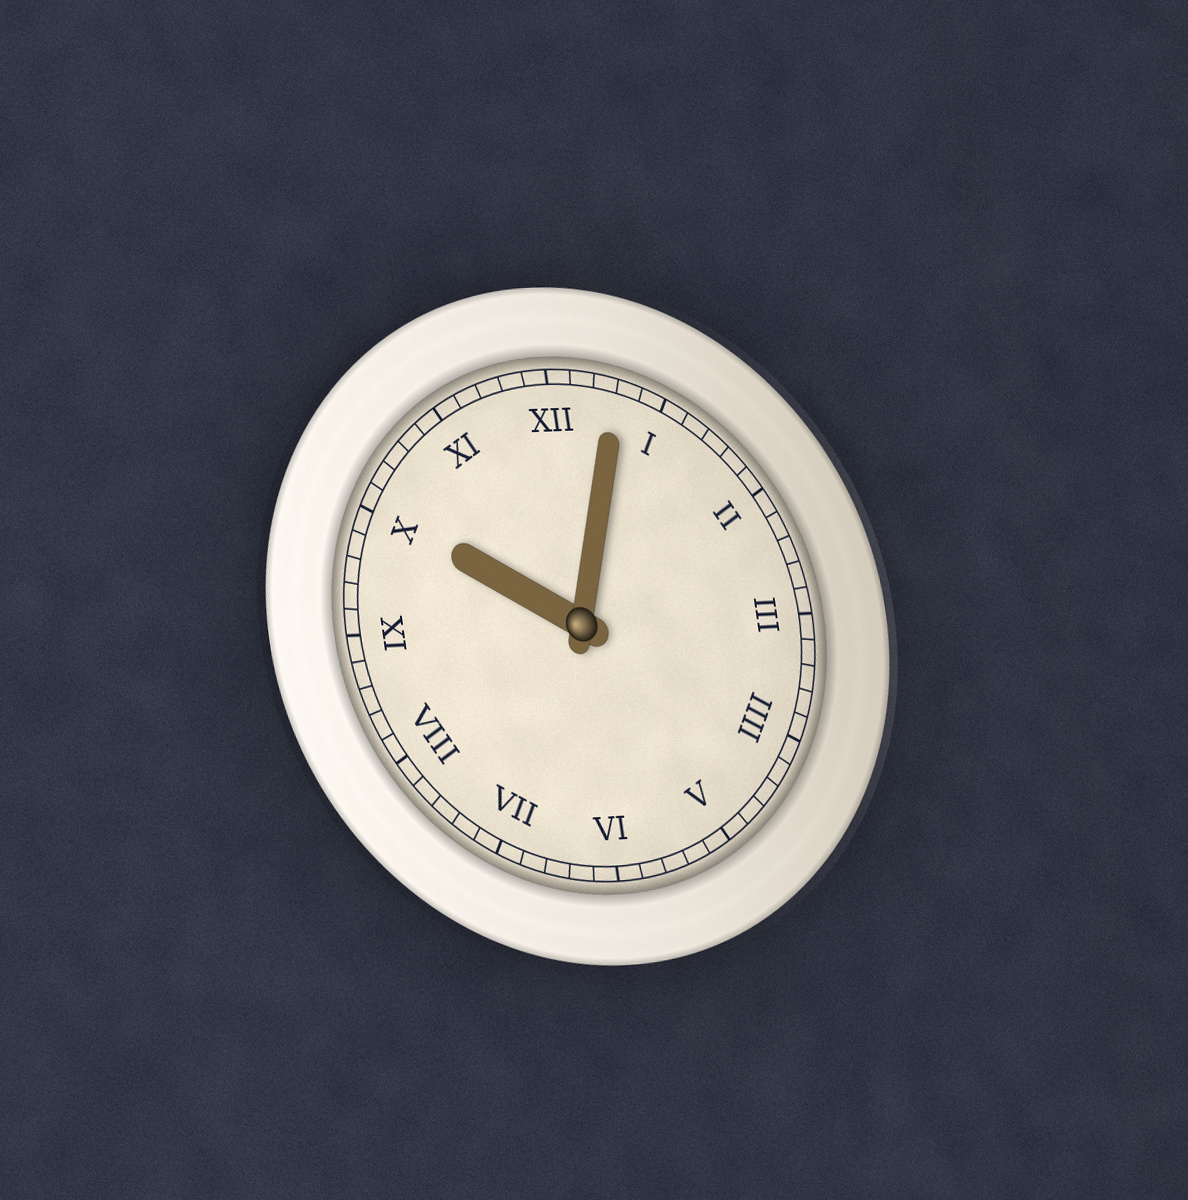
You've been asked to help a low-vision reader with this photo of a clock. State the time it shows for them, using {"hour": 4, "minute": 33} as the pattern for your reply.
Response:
{"hour": 10, "minute": 3}
